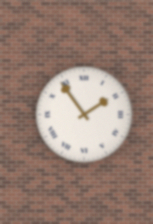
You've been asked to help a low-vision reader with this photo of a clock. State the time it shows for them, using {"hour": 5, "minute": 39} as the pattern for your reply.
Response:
{"hour": 1, "minute": 54}
